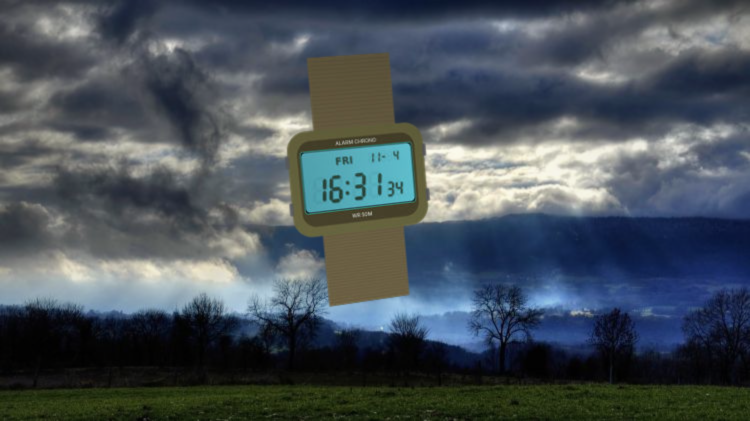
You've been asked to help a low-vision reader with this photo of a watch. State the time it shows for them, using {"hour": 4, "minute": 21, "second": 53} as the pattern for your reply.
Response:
{"hour": 16, "minute": 31, "second": 34}
